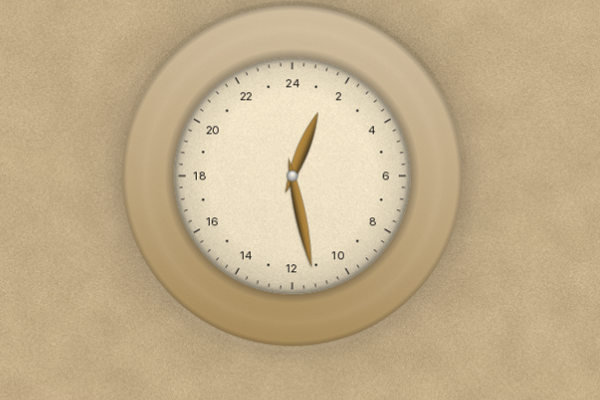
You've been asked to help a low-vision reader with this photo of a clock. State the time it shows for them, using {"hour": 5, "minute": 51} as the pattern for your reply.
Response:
{"hour": 1, "minute": 28}
